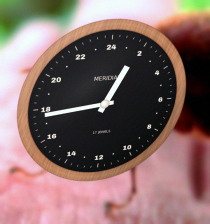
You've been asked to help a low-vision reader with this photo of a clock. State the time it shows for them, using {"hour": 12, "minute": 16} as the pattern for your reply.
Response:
{"hour": 1, "minute": 44}
